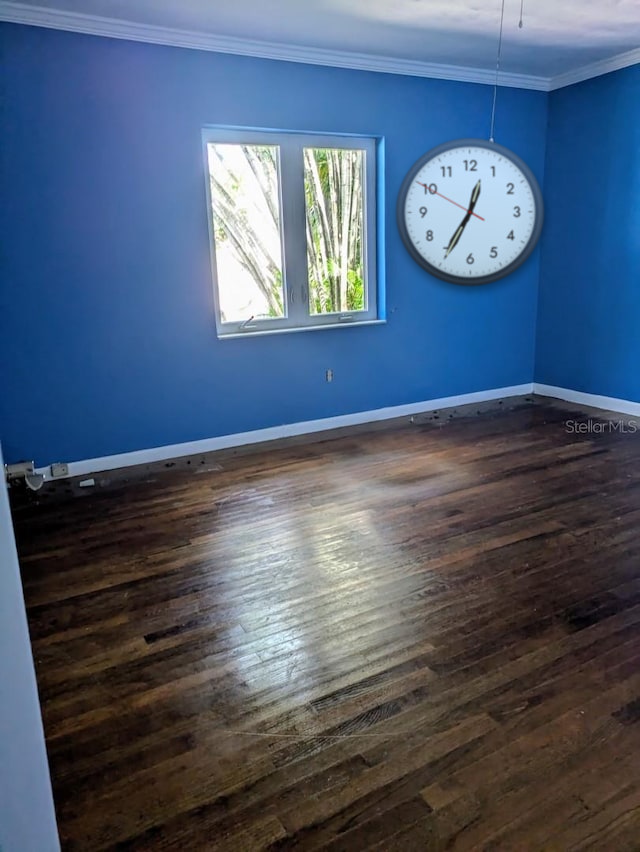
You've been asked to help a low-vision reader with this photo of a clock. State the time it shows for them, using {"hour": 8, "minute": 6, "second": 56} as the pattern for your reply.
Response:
{"hour": 12, "minute": 34, "second": 50}
